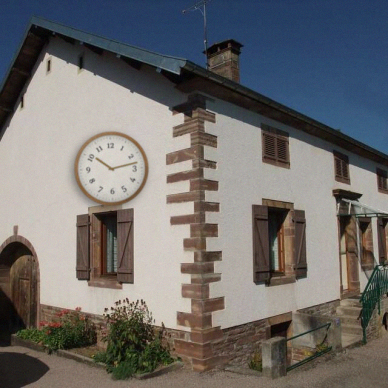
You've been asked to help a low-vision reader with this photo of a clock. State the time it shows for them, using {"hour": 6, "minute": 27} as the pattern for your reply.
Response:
{"hour": 10, "minute": 13}
